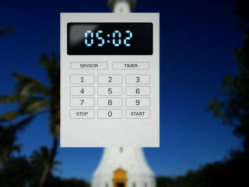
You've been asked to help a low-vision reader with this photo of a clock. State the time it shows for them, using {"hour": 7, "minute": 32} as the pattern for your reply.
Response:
{"hour": 5, "minute": 2}
